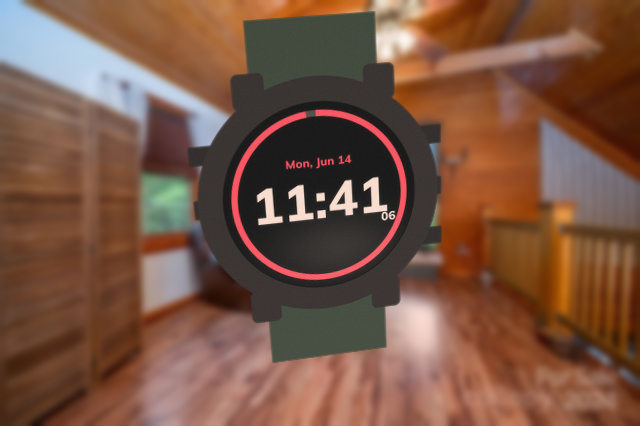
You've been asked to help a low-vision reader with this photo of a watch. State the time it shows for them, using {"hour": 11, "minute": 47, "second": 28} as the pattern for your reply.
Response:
{"hour": 11, "minute": 41, "second": 6}
